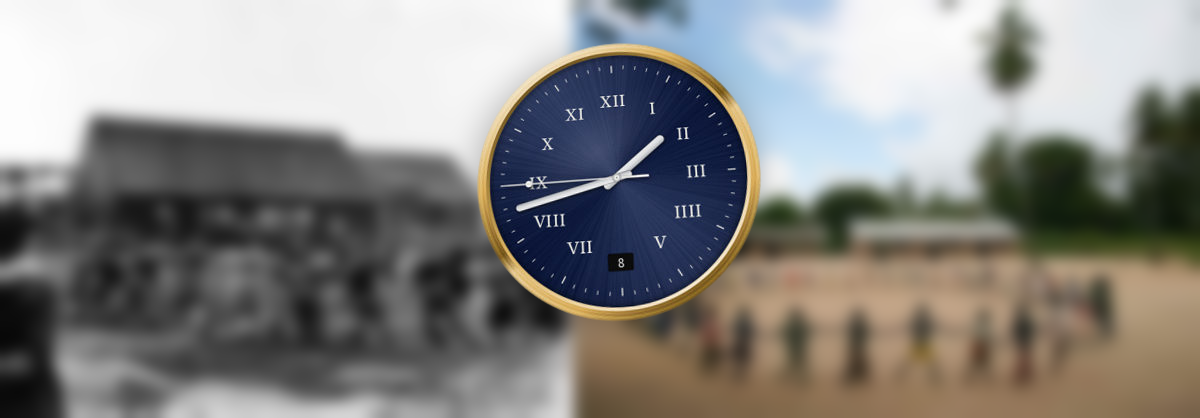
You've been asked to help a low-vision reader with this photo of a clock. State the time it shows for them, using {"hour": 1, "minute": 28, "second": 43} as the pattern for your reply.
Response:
{"hour": 1, "minute": 42, "second": 45}
